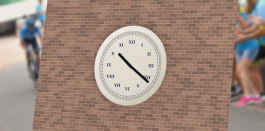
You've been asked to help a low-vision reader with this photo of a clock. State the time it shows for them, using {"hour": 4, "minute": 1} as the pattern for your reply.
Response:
{"hour": 10, "minute": 21}
